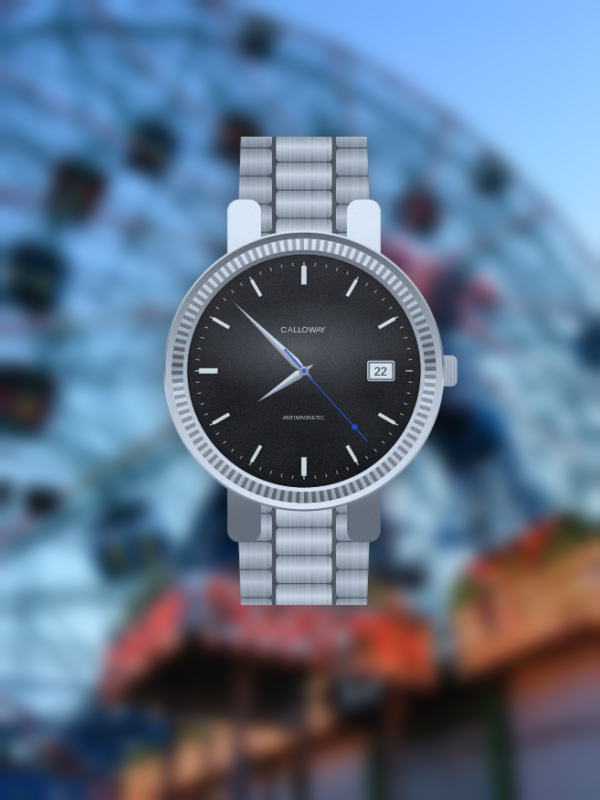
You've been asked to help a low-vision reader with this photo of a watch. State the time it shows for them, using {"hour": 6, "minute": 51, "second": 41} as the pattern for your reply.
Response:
{"hour": 7, "minute": 52, "second": 23}
